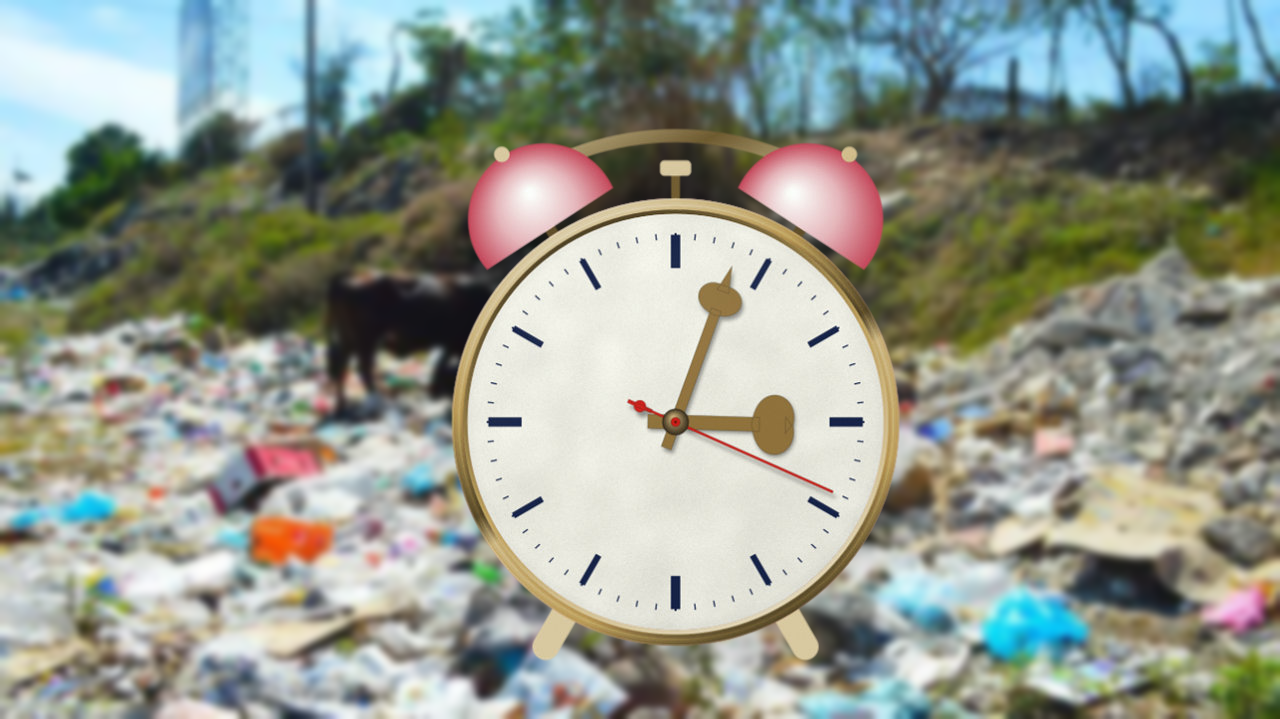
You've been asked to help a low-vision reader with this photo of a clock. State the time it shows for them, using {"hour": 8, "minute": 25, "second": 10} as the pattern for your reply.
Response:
{"hour": 3, "minute": 3, "second": 19}
